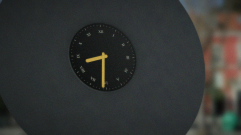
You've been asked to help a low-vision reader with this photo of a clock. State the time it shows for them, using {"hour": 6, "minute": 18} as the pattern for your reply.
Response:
{"hour": 8, "minute": 31}
